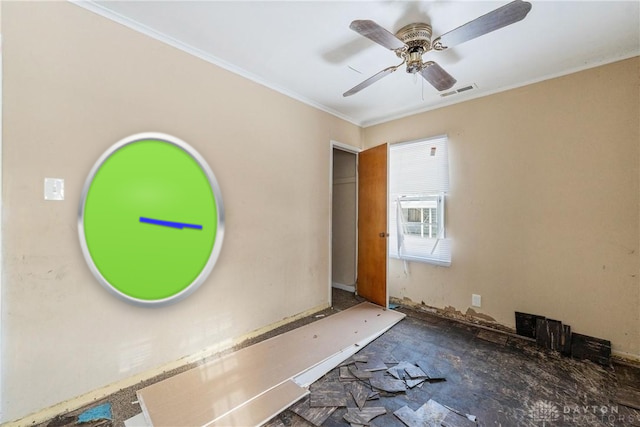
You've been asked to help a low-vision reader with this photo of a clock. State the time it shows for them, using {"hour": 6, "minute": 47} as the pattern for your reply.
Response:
{"hour": 3, "minute": 16}
